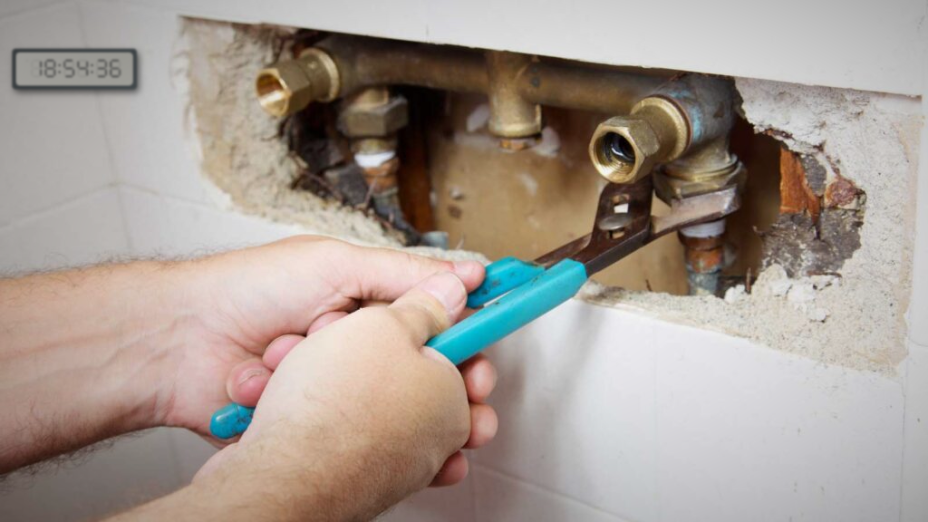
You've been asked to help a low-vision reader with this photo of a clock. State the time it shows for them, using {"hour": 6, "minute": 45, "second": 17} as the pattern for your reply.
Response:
{"hour": 18, "minute": 54, "second": 36}
